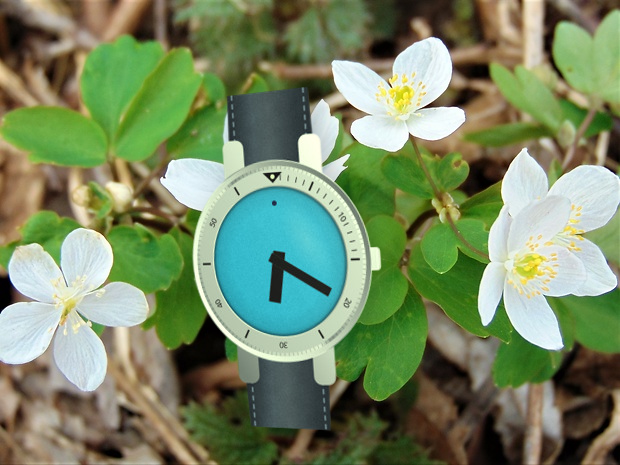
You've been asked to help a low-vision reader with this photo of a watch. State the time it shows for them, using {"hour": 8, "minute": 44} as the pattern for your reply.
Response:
{"hour": 6, "minute": 20}
